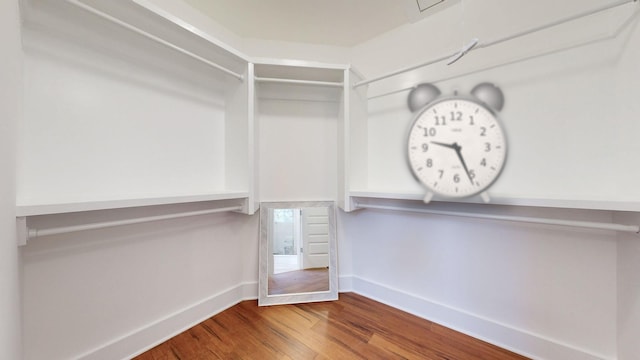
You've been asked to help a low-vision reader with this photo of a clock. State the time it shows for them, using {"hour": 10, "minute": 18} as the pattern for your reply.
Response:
{"hour": 9, "minute": 26}
